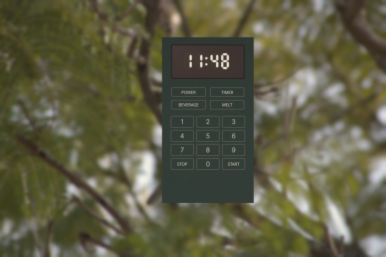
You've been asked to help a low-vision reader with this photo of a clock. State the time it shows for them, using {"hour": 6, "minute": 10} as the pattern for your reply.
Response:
{"hour": 11, "minute": 48}
